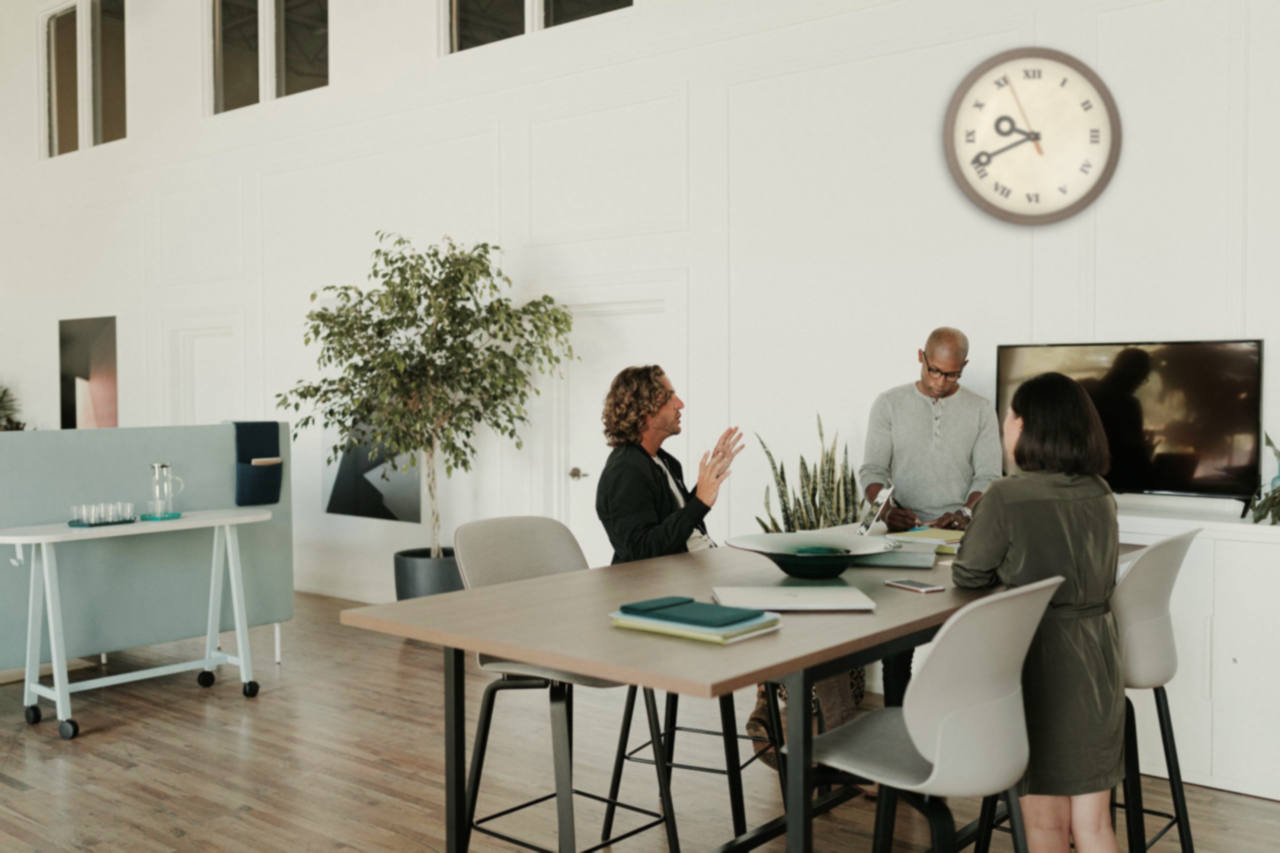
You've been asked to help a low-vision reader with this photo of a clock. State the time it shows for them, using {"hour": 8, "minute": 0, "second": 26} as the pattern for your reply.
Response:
{"hour": 9, "minute": 40, "second": 56}
